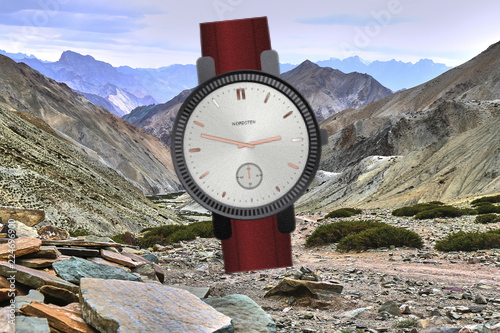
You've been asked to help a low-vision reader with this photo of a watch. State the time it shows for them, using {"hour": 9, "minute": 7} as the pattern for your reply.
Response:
{"hour": 2, "minute": 48}
